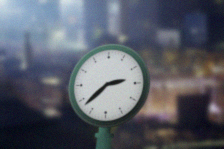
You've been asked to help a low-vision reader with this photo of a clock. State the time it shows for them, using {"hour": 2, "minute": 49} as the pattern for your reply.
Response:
{"hour": 2, "minute": 38}
